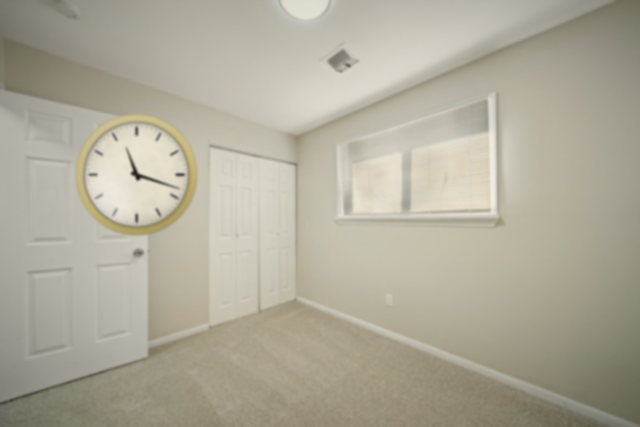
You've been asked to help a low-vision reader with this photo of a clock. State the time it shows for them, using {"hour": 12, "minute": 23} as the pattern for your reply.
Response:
{"hour": 11, "minute": 18}
